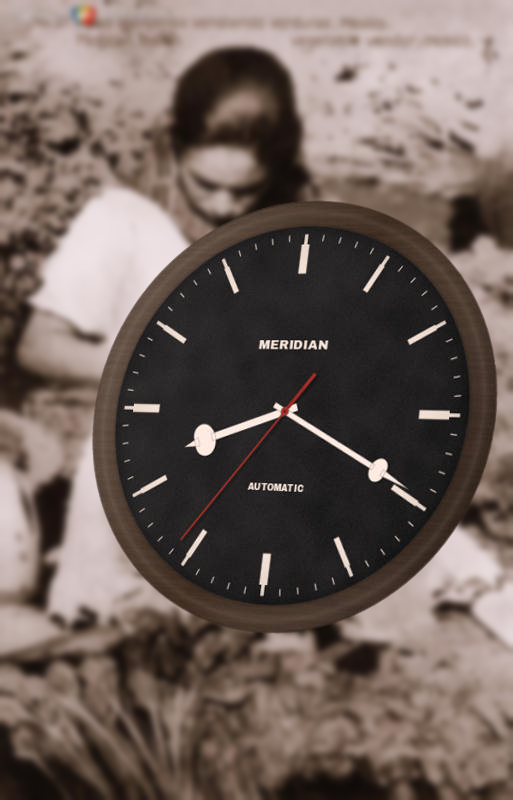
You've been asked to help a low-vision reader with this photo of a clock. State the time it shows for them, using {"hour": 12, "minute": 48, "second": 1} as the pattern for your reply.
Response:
{"hour": 8, "minute": 19, "second": 36}
